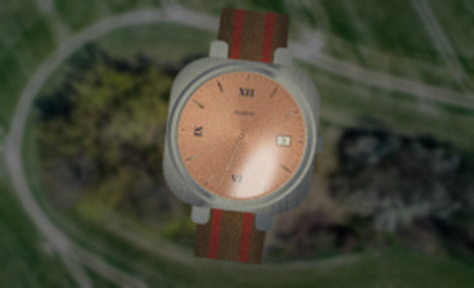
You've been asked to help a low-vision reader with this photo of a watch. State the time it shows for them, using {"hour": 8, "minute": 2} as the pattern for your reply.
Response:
{"hour": 6, "minute": 33}
